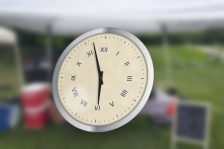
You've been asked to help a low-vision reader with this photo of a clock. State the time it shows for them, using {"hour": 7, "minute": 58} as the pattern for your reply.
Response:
{"hour": 5, "minute": 57}
